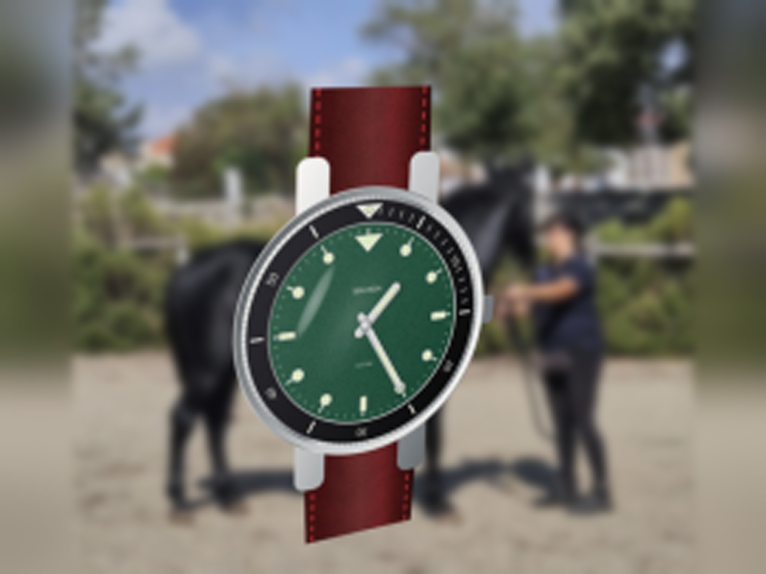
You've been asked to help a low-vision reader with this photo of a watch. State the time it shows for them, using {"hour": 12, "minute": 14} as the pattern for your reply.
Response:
{"hour": 1, "minute": 25}
